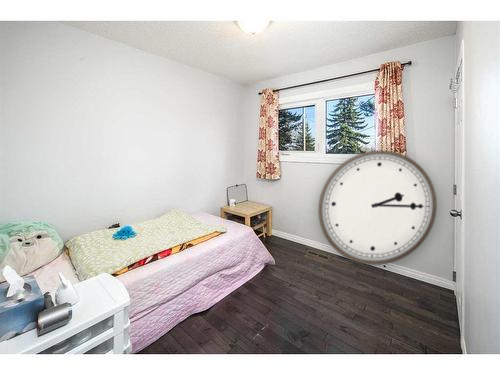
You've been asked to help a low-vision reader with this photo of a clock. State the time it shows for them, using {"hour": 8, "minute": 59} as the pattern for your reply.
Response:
{"hour": 2, "minute": 15}
